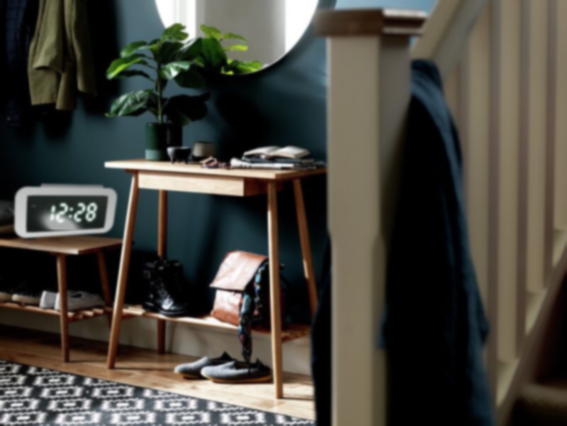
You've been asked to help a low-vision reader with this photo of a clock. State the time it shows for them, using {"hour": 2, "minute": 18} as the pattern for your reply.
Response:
{"hour": 12, "minute": 28}
